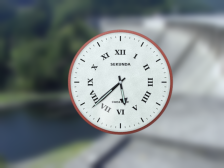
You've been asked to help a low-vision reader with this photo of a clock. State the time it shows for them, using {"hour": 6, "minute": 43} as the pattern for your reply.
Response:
{"hour": 5, "minute": 38}
